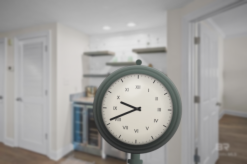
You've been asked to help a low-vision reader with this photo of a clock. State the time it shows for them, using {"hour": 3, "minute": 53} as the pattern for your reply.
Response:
{"hour": 9, "minute": 41}
